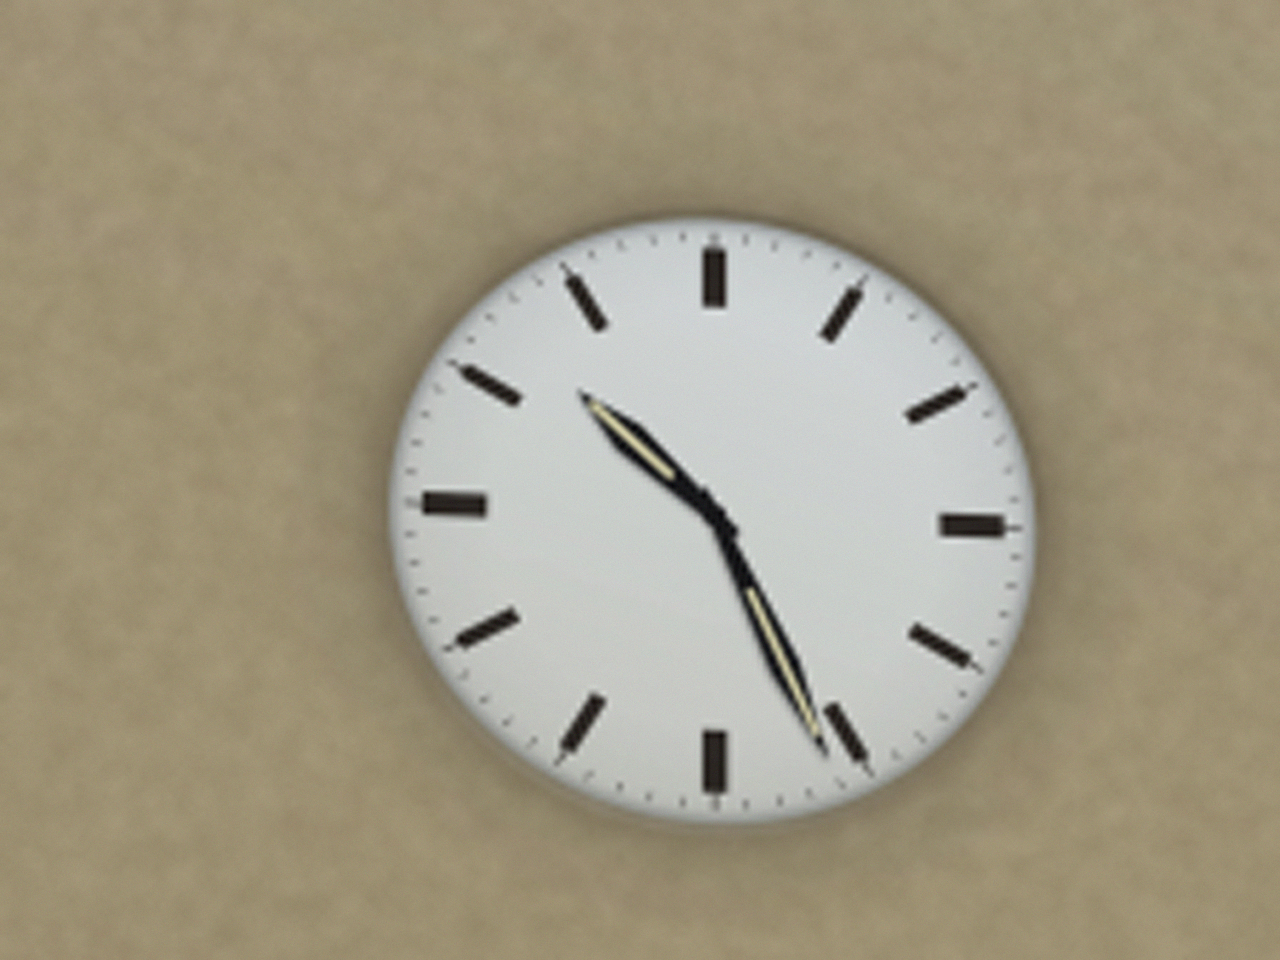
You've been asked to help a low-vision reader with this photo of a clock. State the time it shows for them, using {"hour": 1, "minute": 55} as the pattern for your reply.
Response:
{"hour": 10, "minute": 26}
